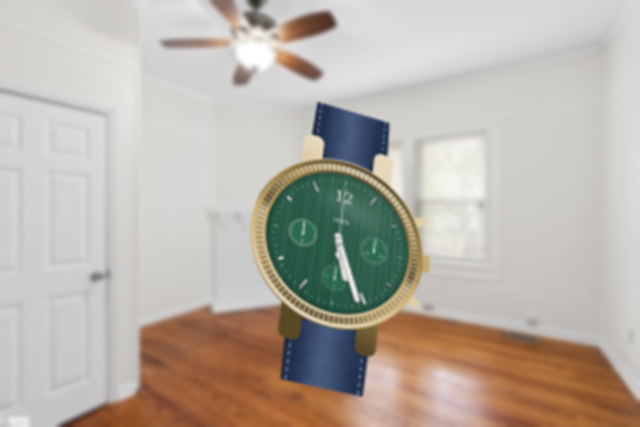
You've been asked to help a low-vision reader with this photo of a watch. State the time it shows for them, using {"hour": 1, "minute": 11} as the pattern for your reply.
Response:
{"hour": 5, "minute": 26}
